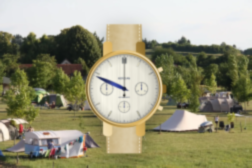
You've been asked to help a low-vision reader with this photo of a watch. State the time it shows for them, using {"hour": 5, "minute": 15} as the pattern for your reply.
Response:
{"hour": 9, "minute": 49}
